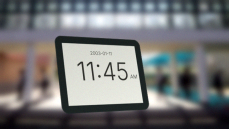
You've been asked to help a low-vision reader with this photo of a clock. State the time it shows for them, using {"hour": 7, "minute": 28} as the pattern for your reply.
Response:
{"hour": 11, "minute": 45}
